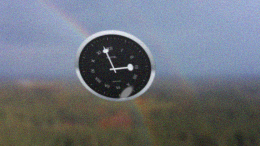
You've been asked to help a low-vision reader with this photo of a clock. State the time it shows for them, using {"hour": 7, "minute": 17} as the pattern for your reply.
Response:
{"hour": 2, "minute": 58}
